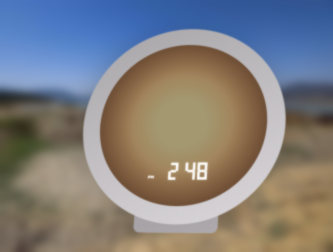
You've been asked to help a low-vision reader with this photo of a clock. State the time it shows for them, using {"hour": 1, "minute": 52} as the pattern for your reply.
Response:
{"hour": 2, "minute": 48}
